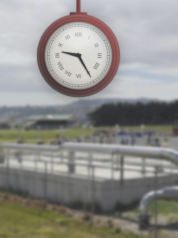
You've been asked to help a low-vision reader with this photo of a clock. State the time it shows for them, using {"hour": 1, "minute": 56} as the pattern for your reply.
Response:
{"hour": 9, "minute": 25}
